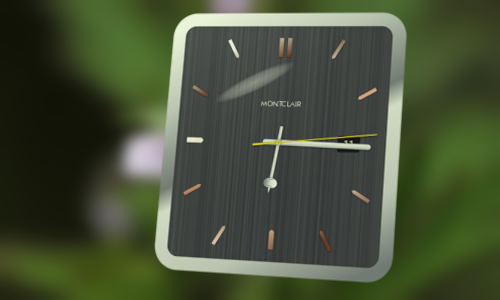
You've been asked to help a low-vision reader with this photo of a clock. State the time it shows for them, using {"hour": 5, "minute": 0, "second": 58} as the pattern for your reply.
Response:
{"hour": 6, "minute": 15, "second": 14}
